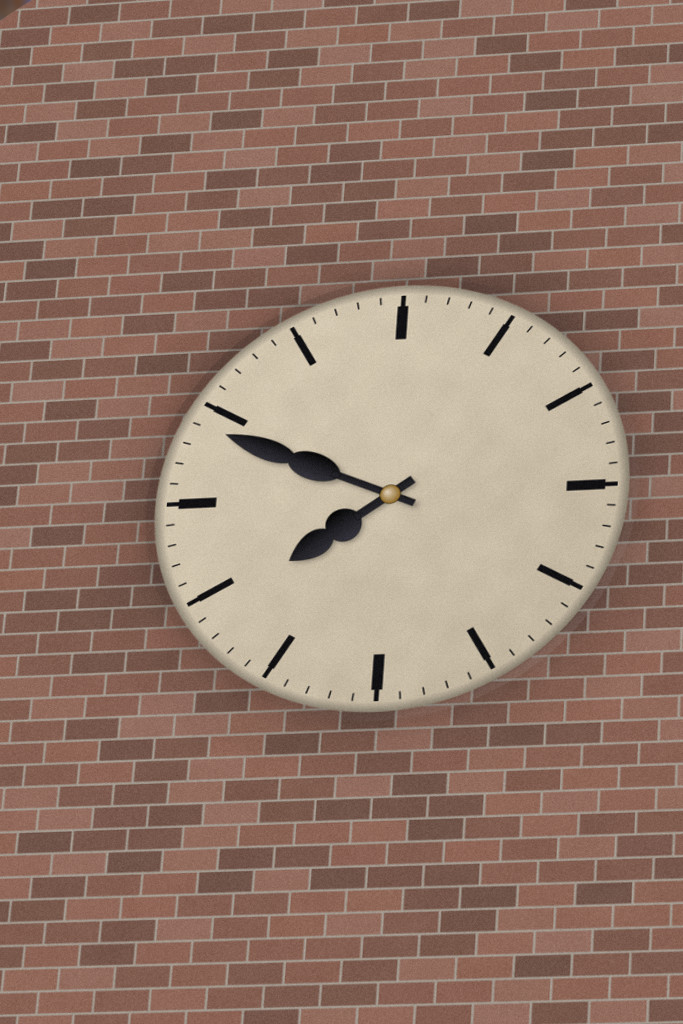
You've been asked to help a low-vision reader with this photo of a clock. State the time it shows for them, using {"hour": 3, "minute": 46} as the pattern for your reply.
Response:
{"hour": 7, "minute": 49}
